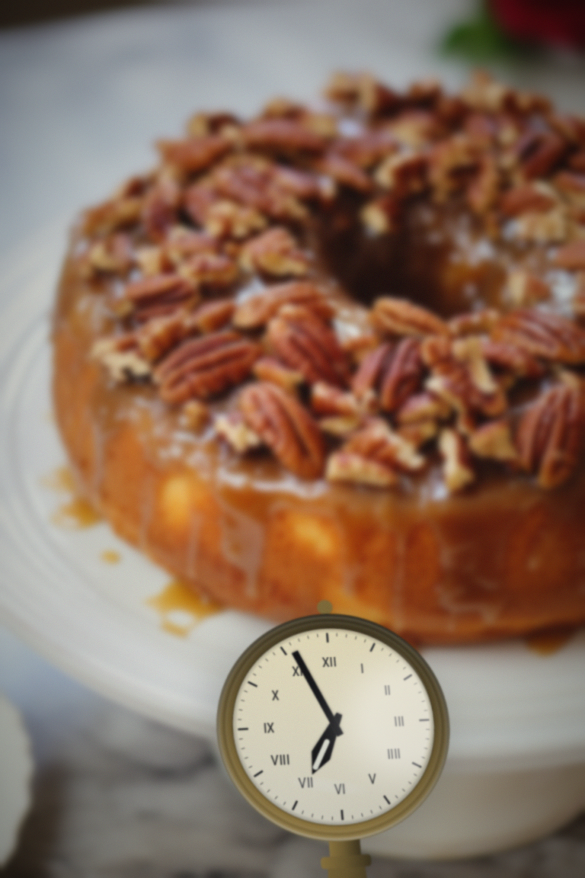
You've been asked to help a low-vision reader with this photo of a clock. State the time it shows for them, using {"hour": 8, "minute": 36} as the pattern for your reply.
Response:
{"hour": 6, "minute": 56}
